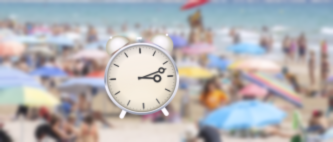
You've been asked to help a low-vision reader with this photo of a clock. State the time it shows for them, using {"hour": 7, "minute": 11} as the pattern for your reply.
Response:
{"hour": 3, "minute": 12}
